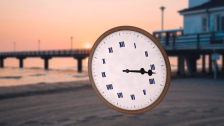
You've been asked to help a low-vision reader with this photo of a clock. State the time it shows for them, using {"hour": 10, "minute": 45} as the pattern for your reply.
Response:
{"hour": 3, "minute": 17}
